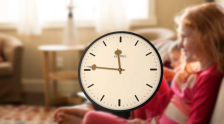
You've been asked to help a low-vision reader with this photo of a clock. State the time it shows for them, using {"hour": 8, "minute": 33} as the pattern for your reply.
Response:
{"hour": 11, "minute": 46}
